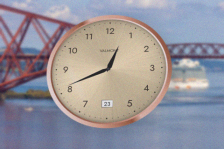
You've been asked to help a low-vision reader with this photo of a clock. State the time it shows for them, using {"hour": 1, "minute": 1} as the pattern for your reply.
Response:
{"hour": 12, "minute": 41}
